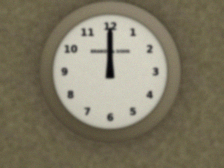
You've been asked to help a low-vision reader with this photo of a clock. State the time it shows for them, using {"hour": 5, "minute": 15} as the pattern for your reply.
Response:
{"hour": 12, "minute": 0}
